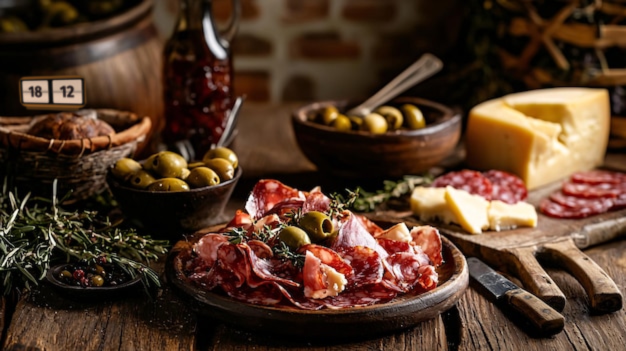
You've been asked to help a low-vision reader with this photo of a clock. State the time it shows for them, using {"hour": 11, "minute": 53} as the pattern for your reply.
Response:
{"hour": 18, "minute": 12}
